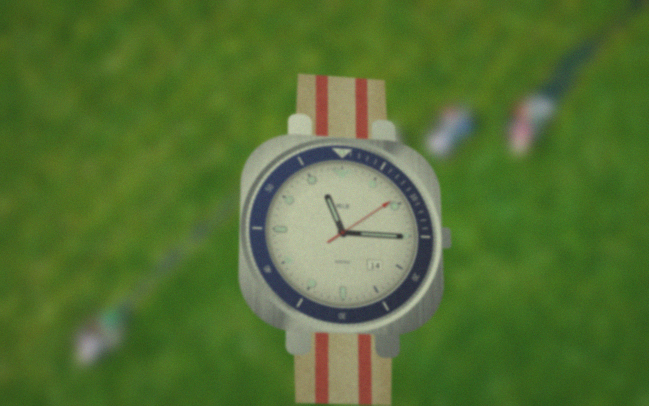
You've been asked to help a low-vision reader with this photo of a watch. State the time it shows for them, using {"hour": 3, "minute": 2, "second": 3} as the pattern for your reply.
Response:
{"hour": 11, "minute": 15, "second": 9}
